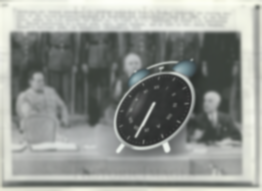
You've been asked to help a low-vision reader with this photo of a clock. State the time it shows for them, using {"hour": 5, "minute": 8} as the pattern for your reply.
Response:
{"hour": 6, "minute": 33}
